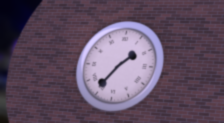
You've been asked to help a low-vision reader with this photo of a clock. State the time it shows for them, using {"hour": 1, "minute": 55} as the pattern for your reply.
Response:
{"hour": 1, "minute": 36}
